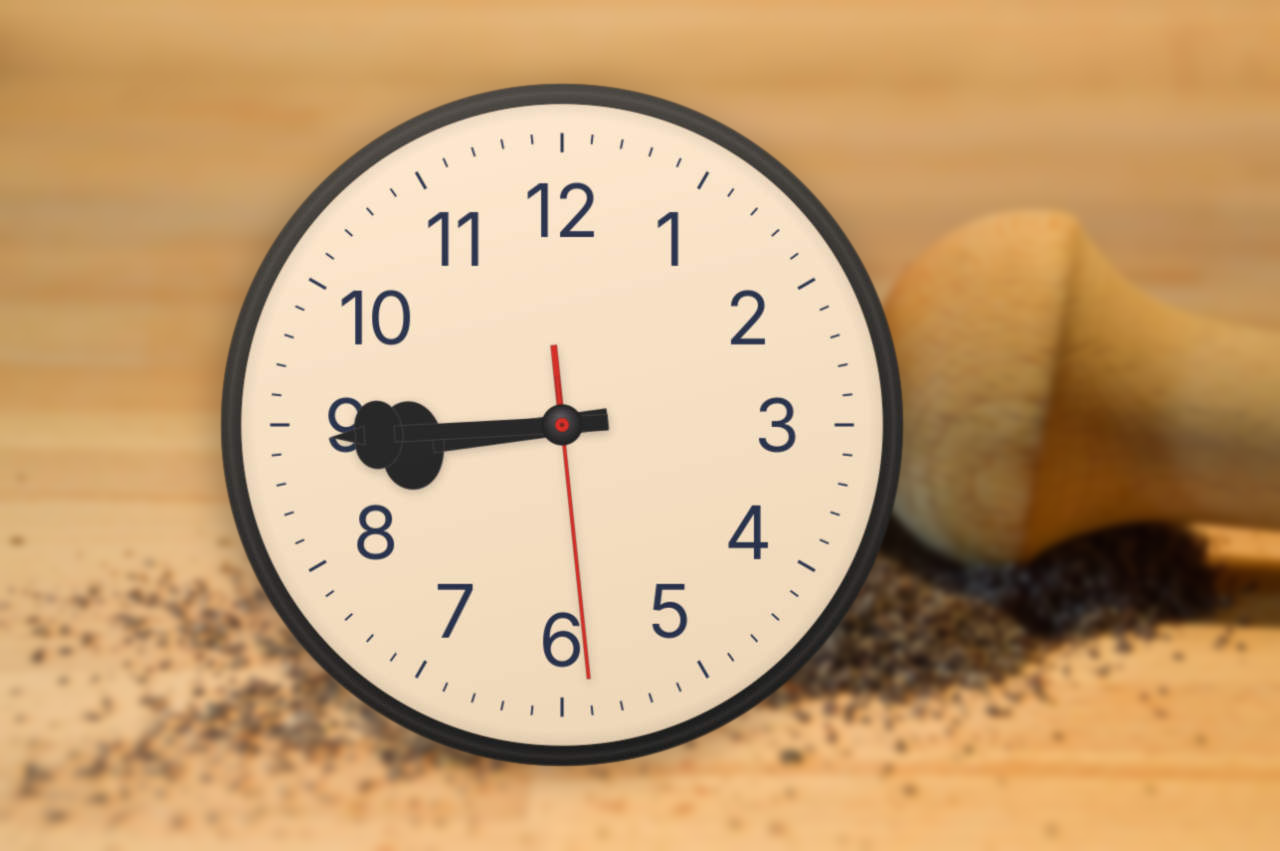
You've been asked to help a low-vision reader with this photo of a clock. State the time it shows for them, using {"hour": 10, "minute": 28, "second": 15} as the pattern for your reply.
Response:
{"hour": 8, "minute": 44, "second": 29}
